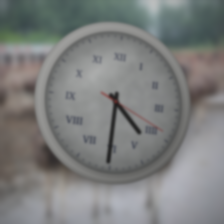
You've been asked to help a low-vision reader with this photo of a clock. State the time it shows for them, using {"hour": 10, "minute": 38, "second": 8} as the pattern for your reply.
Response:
{"hour": 4, "minute": 30, "second": 19}
